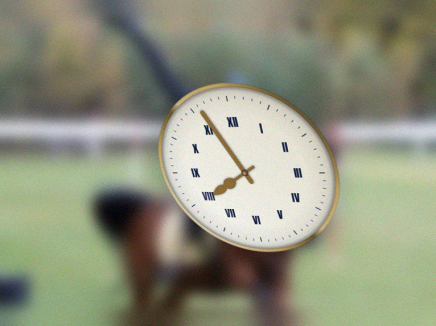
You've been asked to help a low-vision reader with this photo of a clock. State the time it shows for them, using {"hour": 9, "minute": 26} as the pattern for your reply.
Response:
{"hour": 7, "minute": 56}
